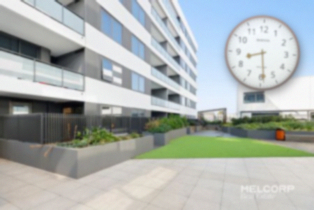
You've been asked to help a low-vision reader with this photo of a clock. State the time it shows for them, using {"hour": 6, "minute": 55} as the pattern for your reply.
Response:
{"hour": 8, "minute": 29}
